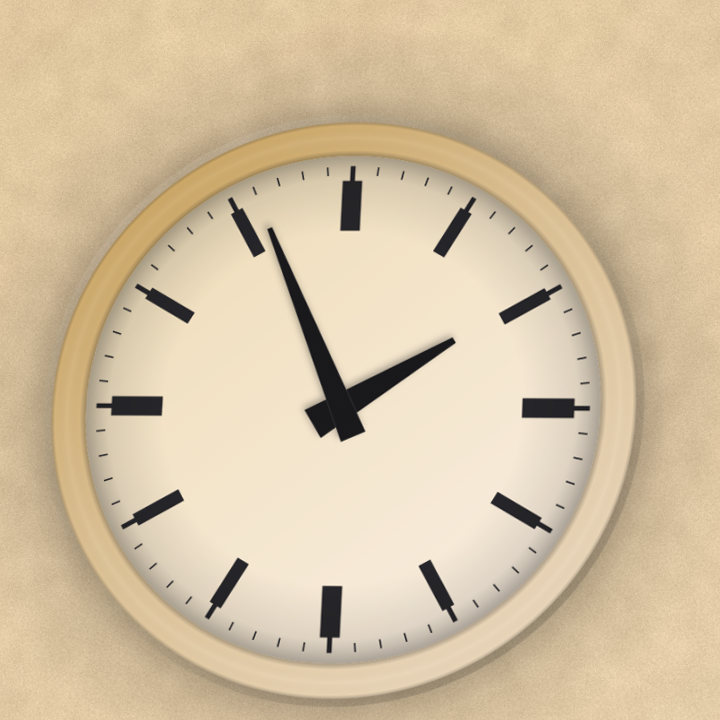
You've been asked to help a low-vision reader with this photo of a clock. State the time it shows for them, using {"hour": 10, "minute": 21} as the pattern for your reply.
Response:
{"hour": 1, "minute": 56}
